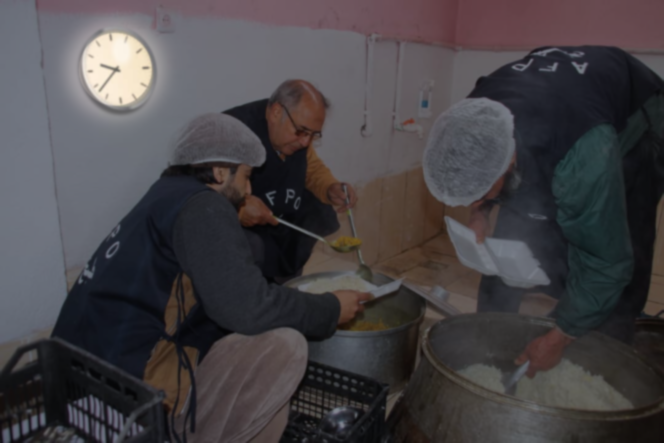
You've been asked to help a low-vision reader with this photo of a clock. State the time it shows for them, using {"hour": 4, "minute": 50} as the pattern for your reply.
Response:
{"hour": 9, "minute": 38}
